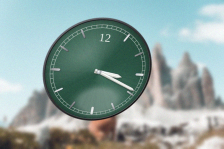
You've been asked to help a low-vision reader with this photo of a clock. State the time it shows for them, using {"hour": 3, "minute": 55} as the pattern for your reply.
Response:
{"hour": 3, "minute": 19}
